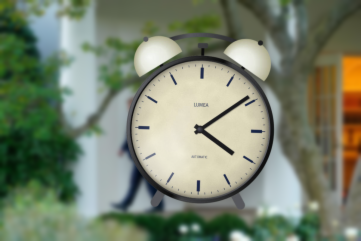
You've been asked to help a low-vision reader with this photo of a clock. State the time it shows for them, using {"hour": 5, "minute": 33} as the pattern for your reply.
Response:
{"hour": 4, "minute": 9}
